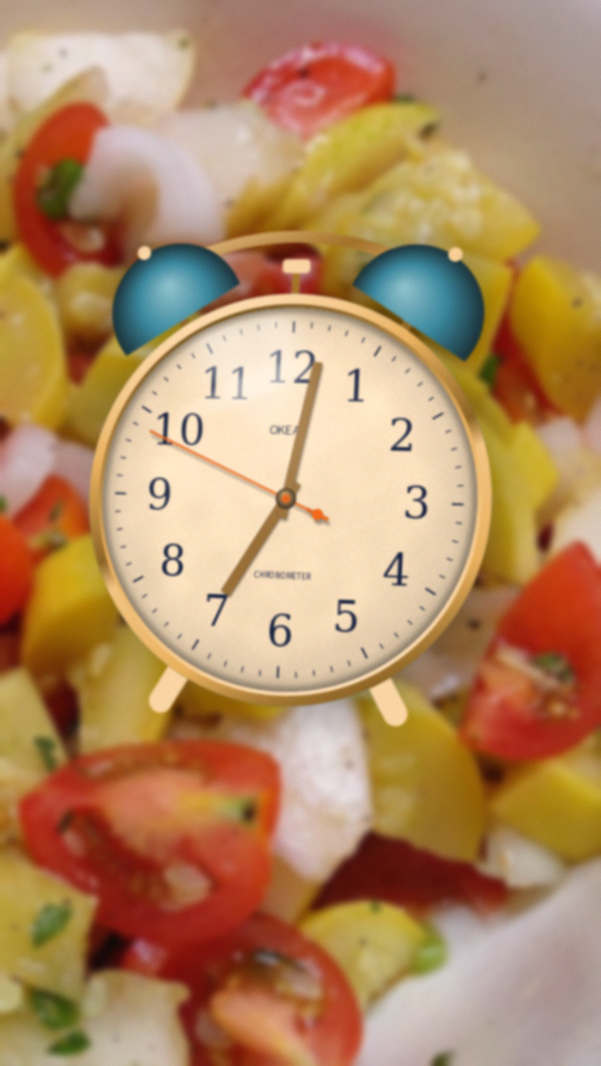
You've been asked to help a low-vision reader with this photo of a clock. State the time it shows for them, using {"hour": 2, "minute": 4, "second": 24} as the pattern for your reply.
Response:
{"hour": 7, "minute": 1, "second": 49}
